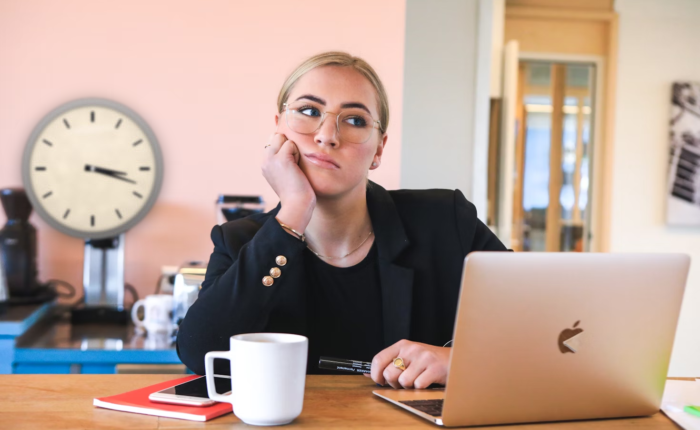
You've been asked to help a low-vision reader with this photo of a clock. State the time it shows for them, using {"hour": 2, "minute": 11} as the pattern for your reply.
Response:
{"hour": 3, "minute": 18}
